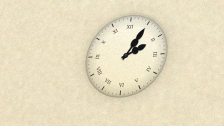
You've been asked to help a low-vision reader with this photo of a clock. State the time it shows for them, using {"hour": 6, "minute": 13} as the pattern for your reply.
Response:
{"hour": 2, "minute": 5}
